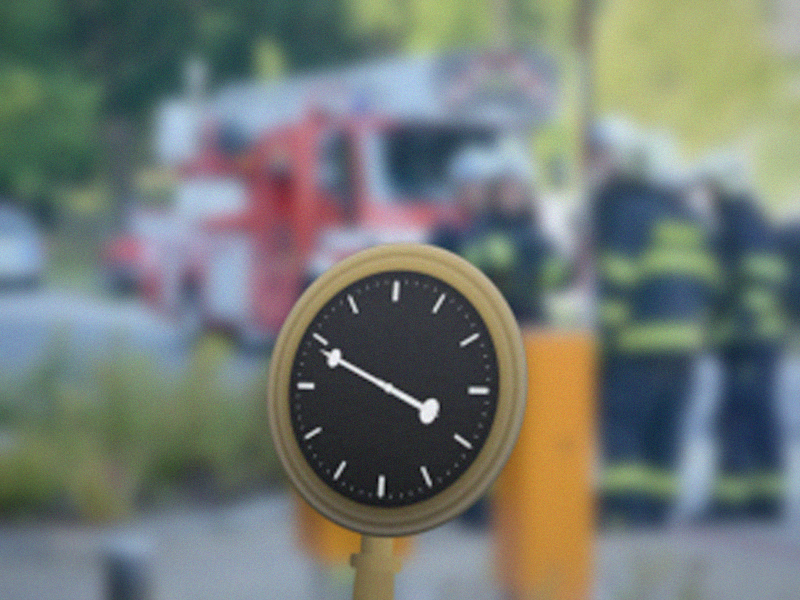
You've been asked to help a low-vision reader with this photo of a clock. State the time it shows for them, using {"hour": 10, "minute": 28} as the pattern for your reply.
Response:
{"hour": 3, "minute": 49}
